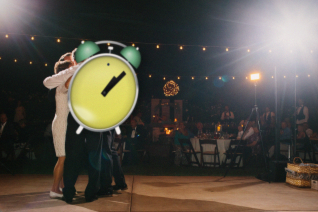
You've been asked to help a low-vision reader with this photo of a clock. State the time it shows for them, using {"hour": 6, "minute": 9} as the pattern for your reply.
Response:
{"hour": 1, "minute": 7}
